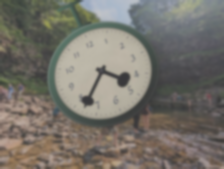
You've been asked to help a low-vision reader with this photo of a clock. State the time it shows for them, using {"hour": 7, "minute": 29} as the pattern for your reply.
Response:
{"hour": 4, "minute": 38}
